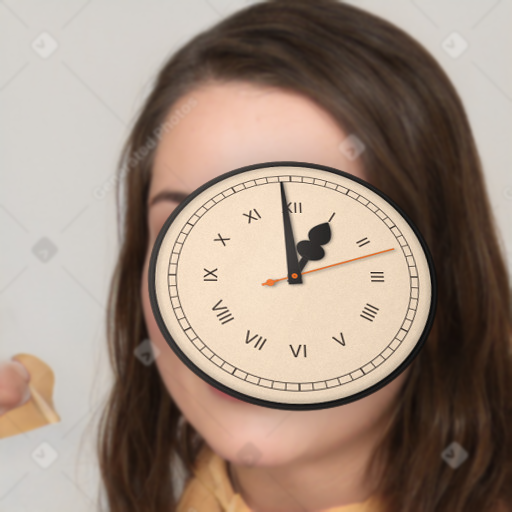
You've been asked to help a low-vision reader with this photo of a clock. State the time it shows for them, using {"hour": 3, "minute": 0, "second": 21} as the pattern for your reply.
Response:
{"hour": 12, "minute": 59, "second": 12}
